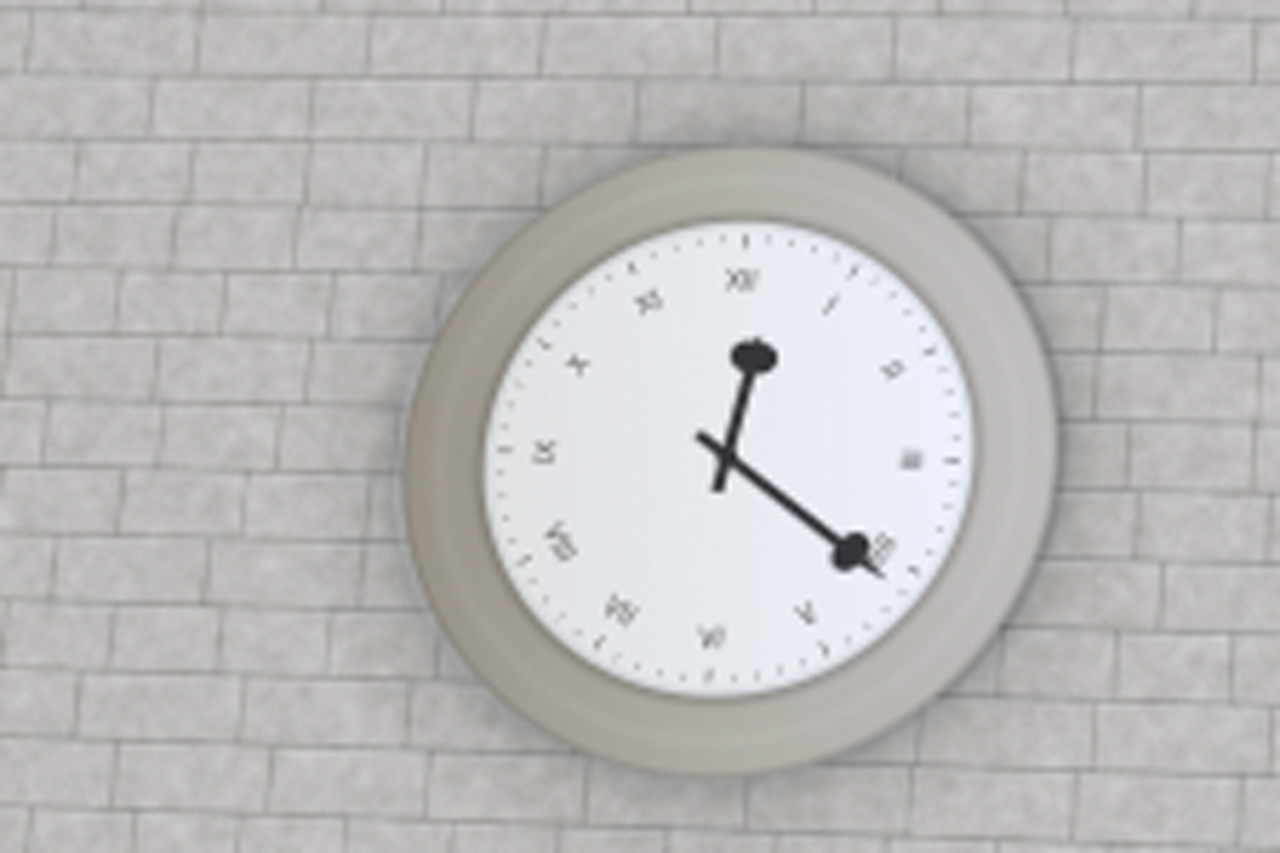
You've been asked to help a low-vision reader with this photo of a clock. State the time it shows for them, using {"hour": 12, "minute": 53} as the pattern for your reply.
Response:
{"hour": 12, "minute": 21}
